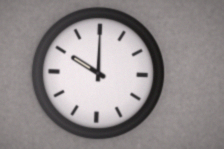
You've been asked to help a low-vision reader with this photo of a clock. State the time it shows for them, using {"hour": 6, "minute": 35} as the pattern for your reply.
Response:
{"hour": 10, "minute": 0}
